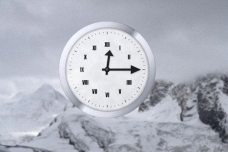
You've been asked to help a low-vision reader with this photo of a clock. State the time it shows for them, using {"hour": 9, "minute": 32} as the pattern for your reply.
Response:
{"hour": 12, "minute": 15}
